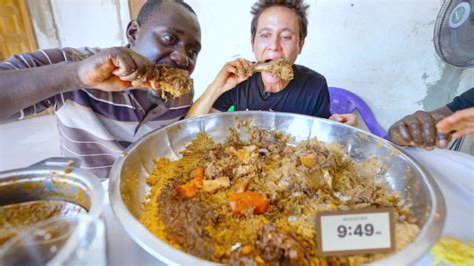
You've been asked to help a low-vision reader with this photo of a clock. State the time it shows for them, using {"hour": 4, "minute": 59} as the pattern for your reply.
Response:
{"hour": 9, "minute": 49}
